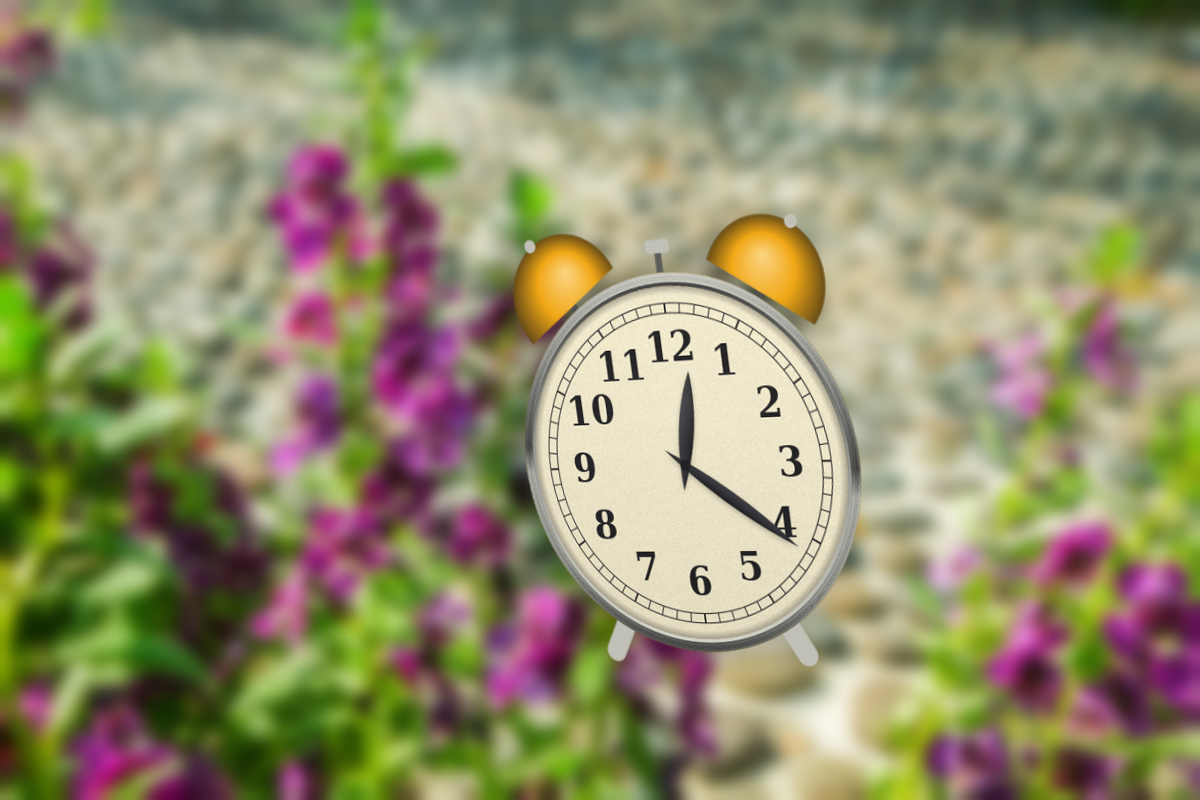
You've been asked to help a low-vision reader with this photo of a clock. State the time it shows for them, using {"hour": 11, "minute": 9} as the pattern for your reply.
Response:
{"hour": 12, "minute": 21}
